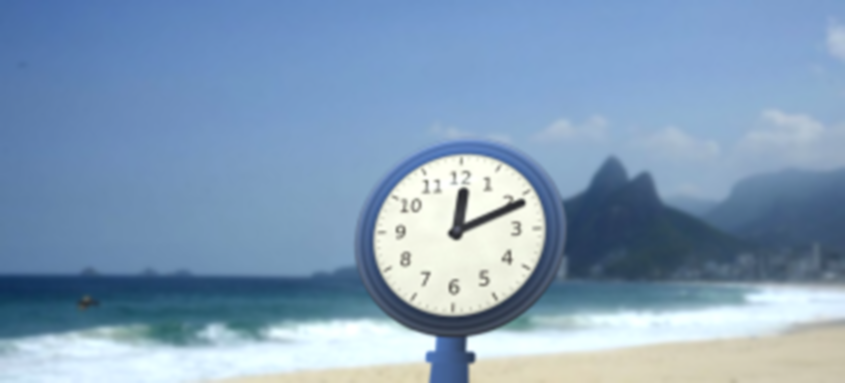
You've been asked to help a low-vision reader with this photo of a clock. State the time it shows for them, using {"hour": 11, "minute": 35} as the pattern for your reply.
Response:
{"hour": 12, "minute": 11}
